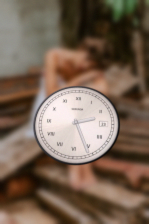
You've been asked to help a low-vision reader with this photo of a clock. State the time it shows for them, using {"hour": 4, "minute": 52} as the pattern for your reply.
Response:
{"hour": 2, "minute": 26}
